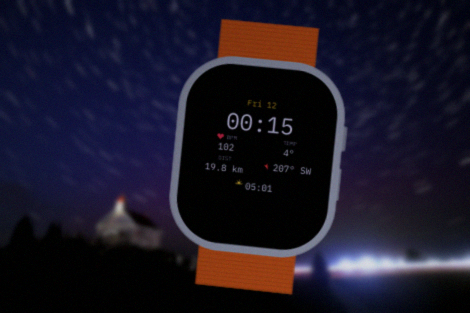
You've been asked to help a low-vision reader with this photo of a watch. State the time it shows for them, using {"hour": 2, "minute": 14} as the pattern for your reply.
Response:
{"hour": 0, "minute": 15}
